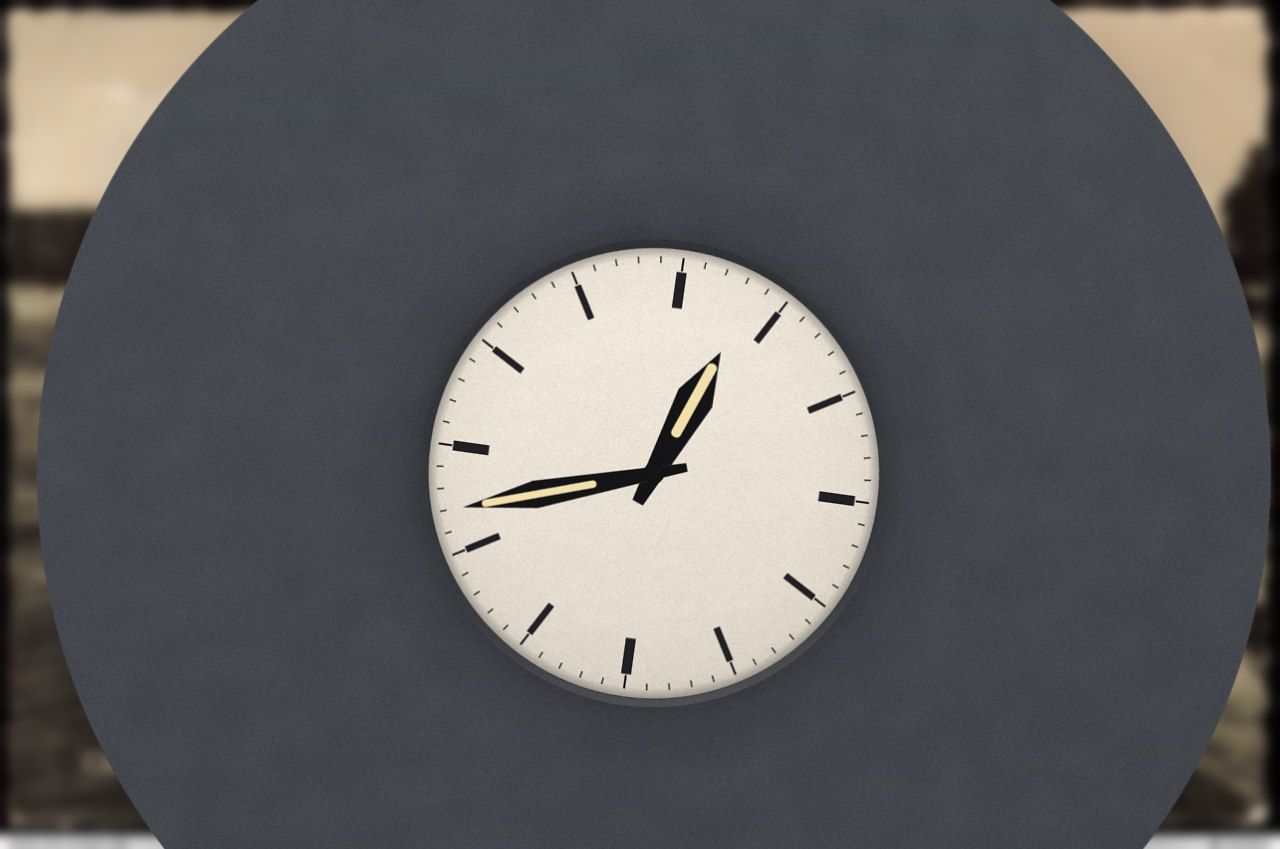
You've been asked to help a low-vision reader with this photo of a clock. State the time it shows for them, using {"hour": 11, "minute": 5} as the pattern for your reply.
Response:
{"hour": 12, "minute": 42}
